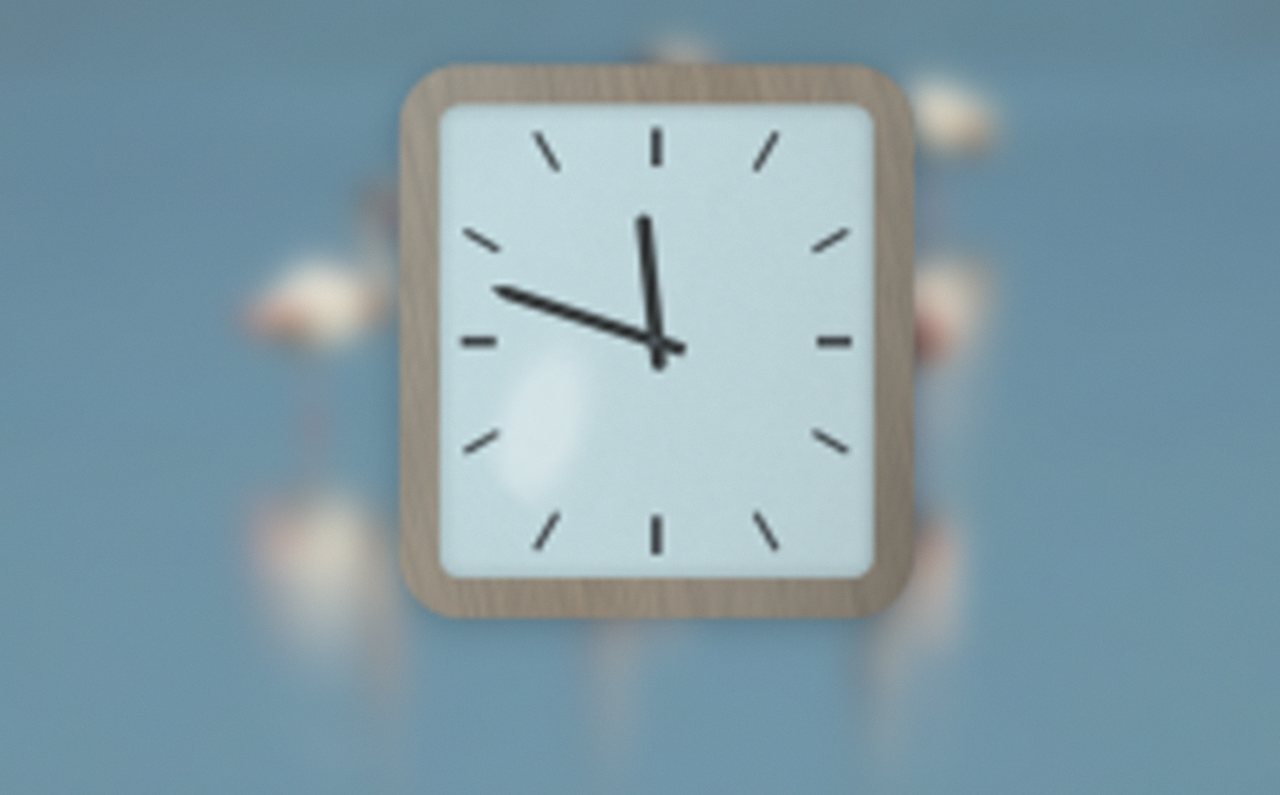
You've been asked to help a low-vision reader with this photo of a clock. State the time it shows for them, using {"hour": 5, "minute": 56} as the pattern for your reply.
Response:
{"hour": 11, "minute": 48}
